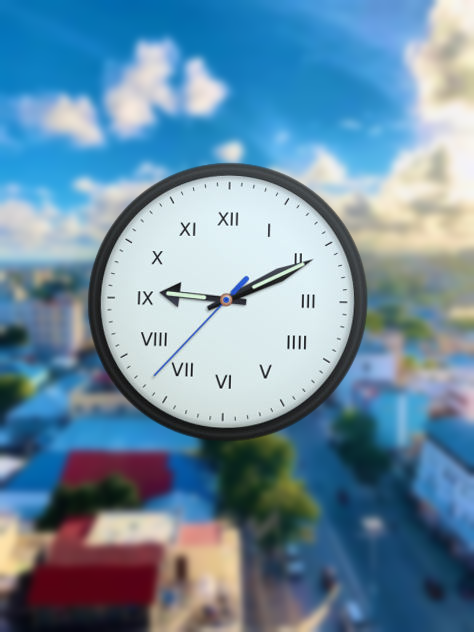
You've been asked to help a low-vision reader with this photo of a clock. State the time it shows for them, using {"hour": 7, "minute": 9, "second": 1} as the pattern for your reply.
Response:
{"hour": 9, "minute": 10, "second": 37}
